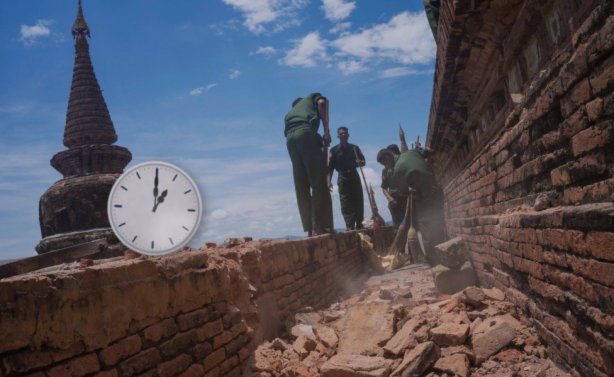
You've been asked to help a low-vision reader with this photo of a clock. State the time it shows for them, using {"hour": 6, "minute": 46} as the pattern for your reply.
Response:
{"hour": 1, "minute": 0}
